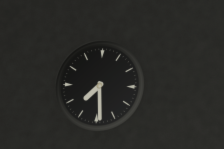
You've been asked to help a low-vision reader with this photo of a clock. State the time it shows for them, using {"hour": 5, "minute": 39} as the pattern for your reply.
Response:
{"hour": 7, "minute": 29}
